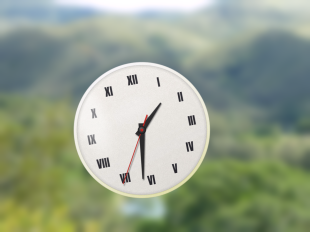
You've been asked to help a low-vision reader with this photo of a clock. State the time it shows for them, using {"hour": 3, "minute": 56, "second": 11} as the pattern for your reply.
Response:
{"hour": 1, "minute": 31, "second": 35}
